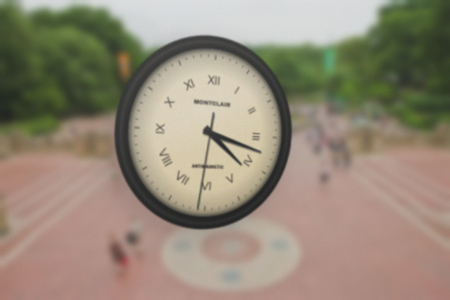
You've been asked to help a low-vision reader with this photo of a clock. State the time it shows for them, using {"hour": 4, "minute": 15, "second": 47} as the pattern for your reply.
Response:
{"hour": 4, "minute": 17, "second": 31}
